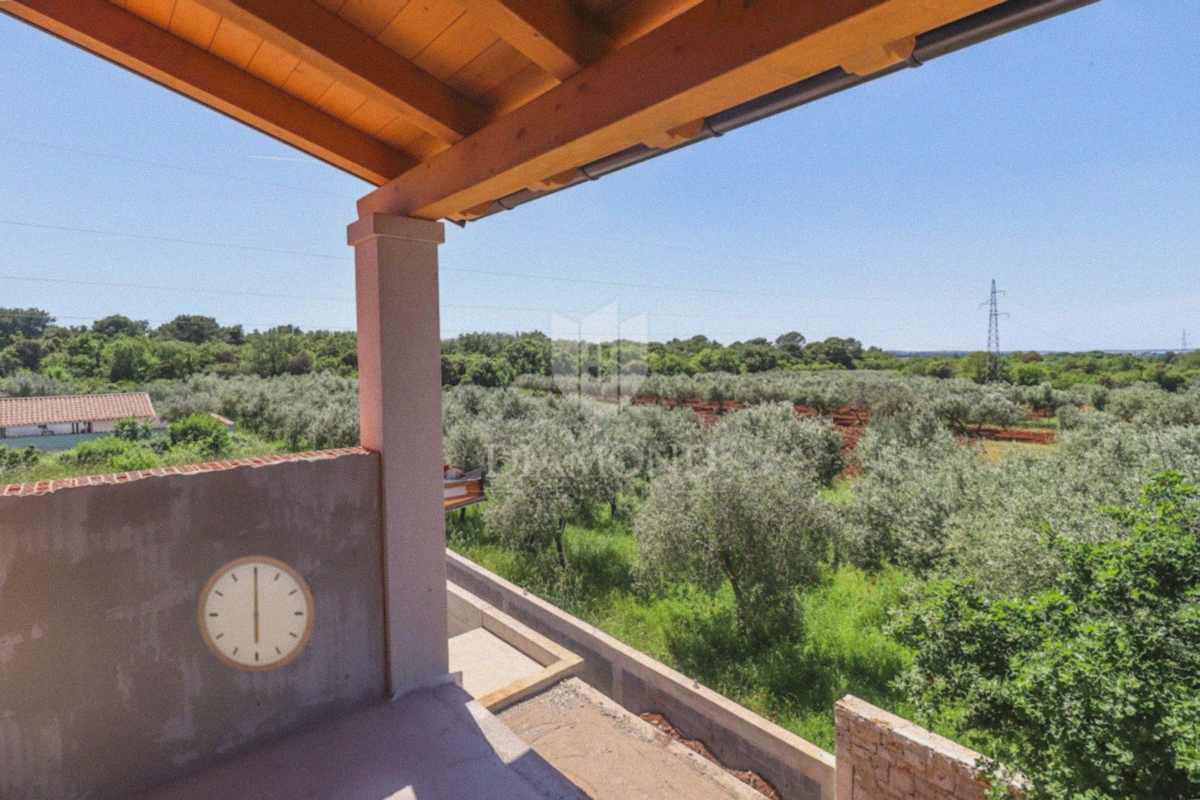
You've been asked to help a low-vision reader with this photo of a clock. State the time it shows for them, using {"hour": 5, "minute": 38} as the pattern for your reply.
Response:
{"hour": 6, "minute": 0}
